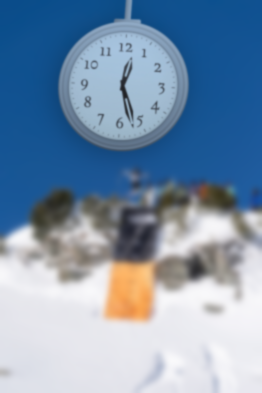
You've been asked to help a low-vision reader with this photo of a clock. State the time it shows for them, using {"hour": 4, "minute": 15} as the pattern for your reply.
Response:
{"hour": 12, "minute": 27}
